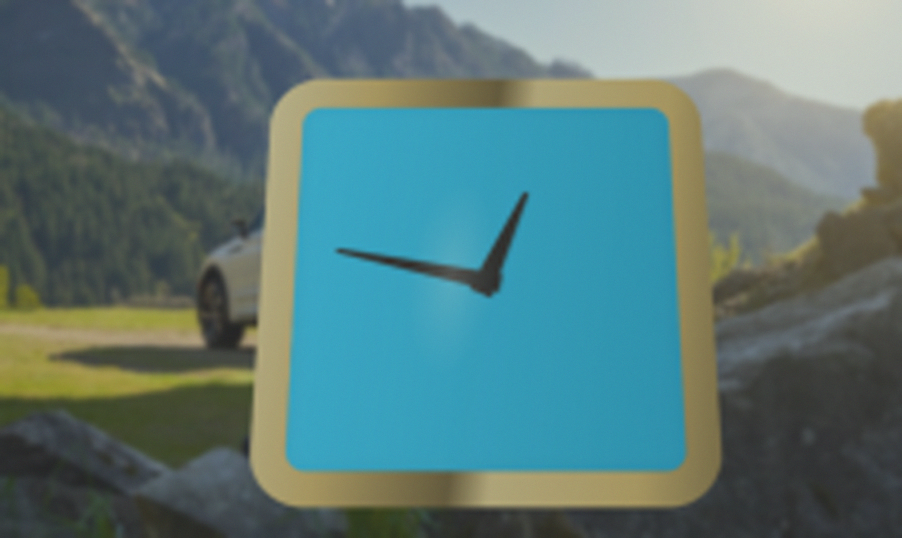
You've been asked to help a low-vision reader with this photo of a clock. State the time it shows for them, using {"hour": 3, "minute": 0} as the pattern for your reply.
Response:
{"hour": 12, "minute": 47}
